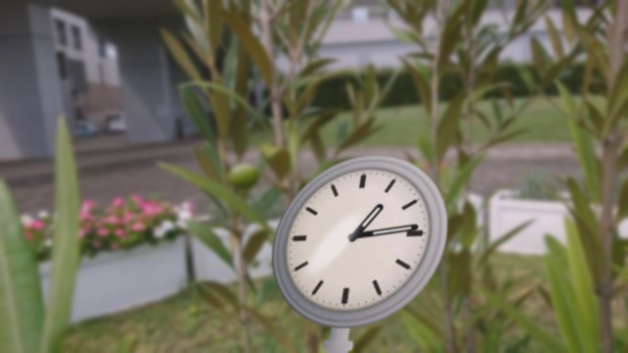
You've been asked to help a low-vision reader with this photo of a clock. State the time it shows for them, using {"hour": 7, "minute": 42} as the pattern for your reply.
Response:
{"hour": 1, "minute": 14}
